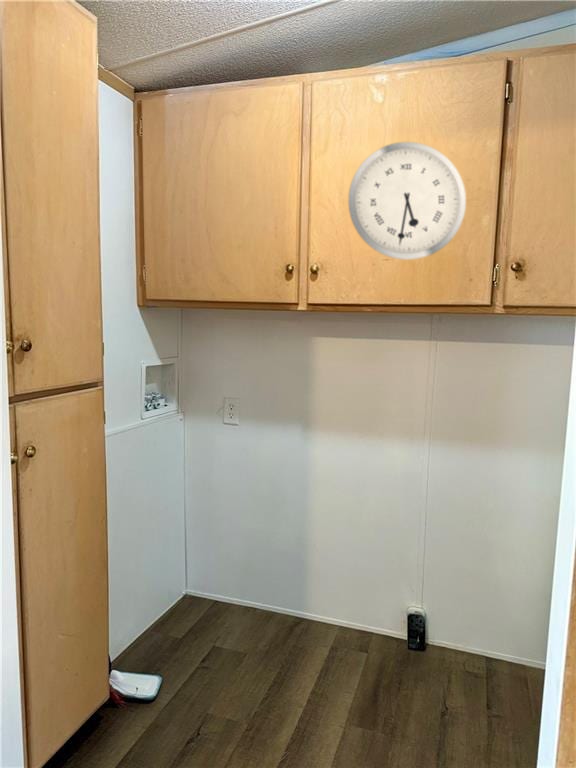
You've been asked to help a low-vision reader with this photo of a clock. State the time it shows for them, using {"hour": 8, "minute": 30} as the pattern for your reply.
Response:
{"hour": 5, "minute": 32}
